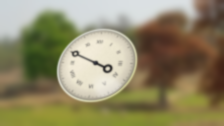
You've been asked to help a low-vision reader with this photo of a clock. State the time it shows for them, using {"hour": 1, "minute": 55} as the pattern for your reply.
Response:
{"hour": 3, "minute": 49}
